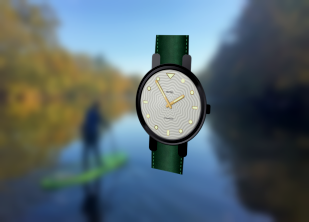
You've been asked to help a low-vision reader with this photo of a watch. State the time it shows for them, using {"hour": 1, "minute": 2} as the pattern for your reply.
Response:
{"hour": 1, "minute": 54}
